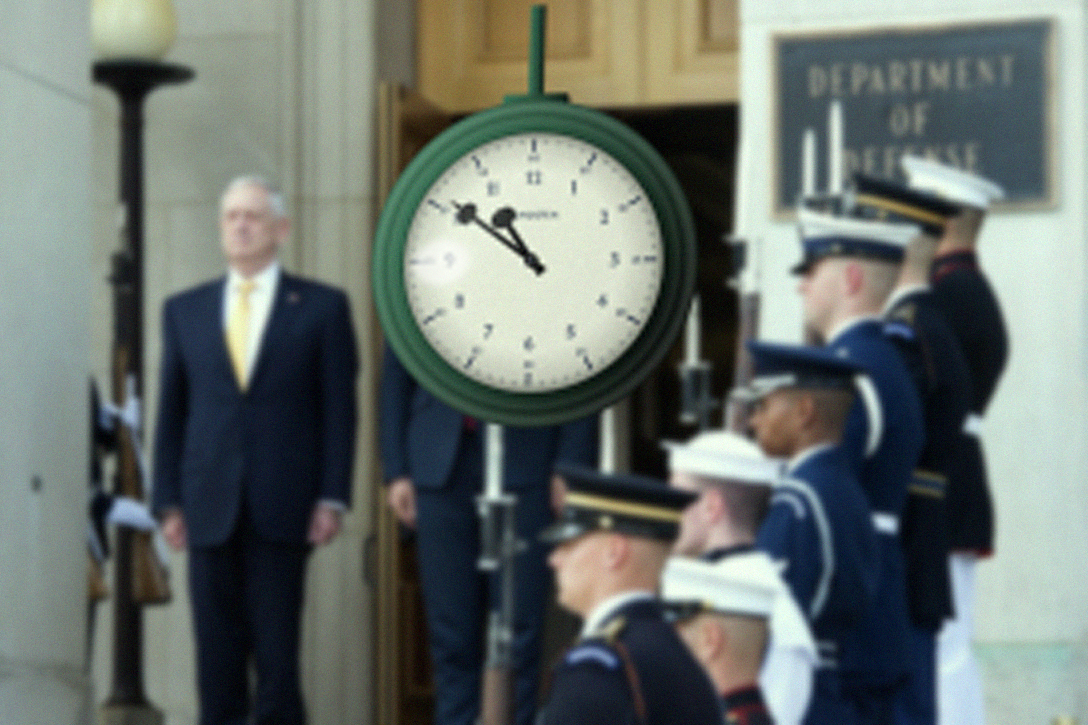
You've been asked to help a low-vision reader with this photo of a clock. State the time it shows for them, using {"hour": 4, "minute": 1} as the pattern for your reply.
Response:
{"hour": 10, "minute": 51}
